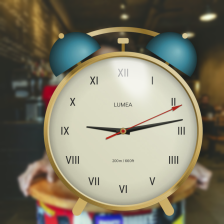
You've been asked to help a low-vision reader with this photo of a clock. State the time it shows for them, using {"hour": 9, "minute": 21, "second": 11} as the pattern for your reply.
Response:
{"hour": 9, "minute": 13, "second": 11}
